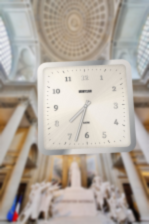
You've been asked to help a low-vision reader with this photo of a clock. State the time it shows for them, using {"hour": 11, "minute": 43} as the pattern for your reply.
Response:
{"hour": 7, "minute": 33}
